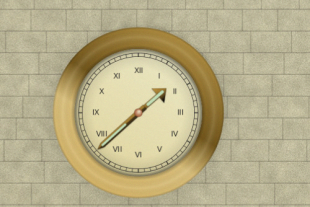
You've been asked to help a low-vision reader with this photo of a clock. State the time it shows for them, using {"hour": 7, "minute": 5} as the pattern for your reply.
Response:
{"hour": 1, "minute": 38}
